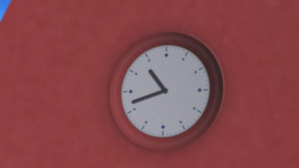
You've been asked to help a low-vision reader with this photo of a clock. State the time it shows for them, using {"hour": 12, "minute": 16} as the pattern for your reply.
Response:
{"hour": 10, "minute": 42}
